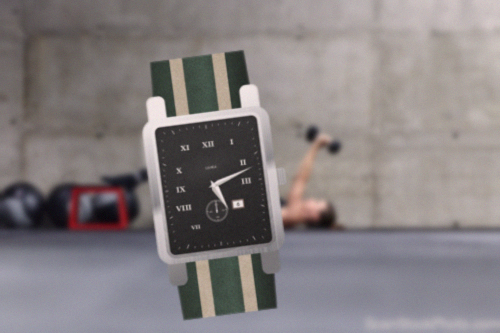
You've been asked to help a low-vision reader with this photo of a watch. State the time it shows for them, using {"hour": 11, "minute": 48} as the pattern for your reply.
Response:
{"hour": 5, "minute": 12}
